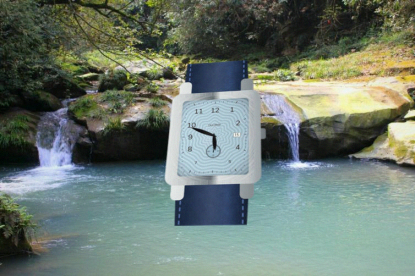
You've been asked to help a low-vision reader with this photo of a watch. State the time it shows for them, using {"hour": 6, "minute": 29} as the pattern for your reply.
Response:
{"hour": 5, "minute": 49}
